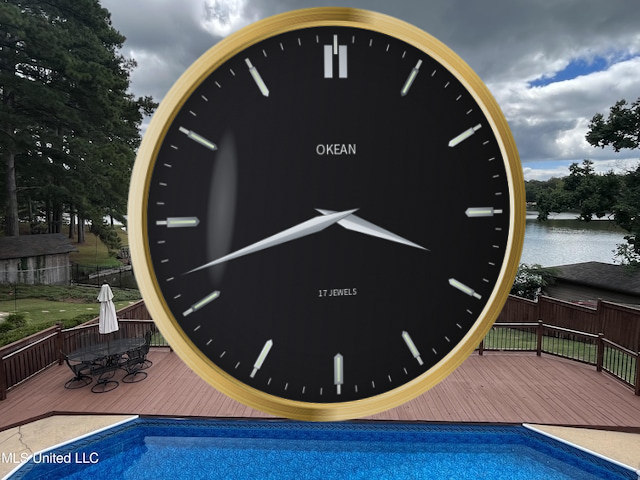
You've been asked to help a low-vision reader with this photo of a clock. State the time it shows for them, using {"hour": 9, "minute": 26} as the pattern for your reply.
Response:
{"hour": 3, "minute": 42}
